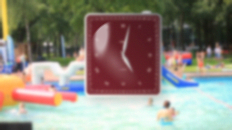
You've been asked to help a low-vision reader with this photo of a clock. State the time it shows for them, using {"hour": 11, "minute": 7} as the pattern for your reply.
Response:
{"hour": 5, "minute": 2}
